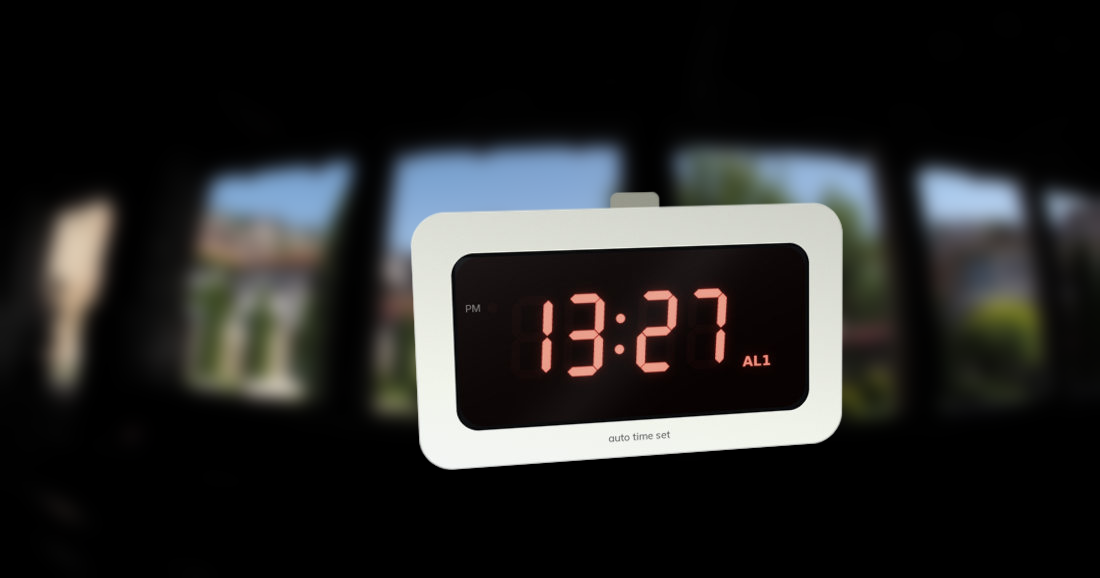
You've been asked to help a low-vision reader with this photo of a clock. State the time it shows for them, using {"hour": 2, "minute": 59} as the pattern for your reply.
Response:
{"hour": 13, "minute": 27}
